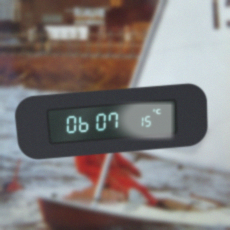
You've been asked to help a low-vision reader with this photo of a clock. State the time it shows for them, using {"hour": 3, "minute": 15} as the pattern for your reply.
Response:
{"hour": 6, "minute": 7}
